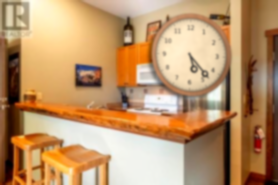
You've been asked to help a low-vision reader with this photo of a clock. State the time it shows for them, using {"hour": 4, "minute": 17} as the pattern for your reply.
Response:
{"hour": 5, "minute": 23}
